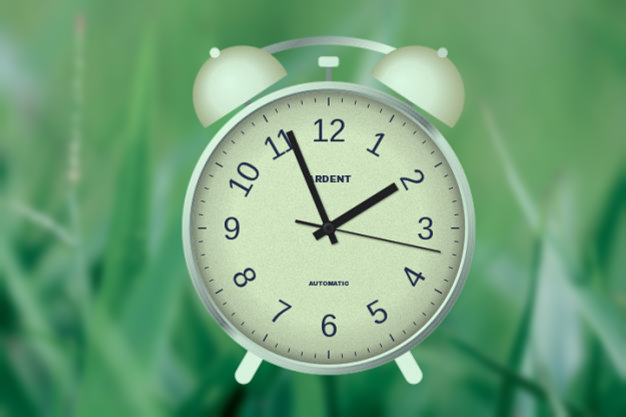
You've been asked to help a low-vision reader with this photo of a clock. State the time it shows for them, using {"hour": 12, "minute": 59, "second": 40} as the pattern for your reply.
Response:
{"hour": 1, "minute": 56, "second": 17}
